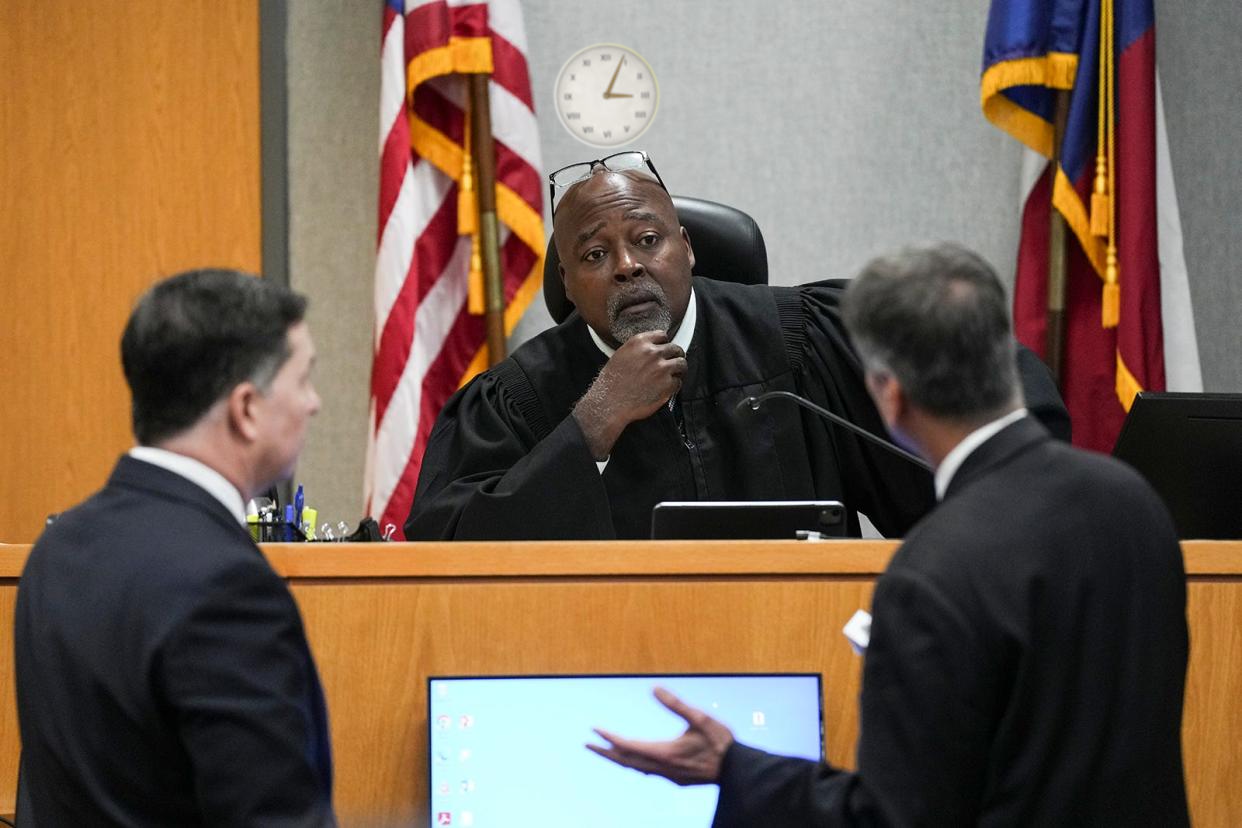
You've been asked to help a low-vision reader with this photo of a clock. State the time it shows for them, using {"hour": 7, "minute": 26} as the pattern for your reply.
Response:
{"hour": 3, "minute": 4}
